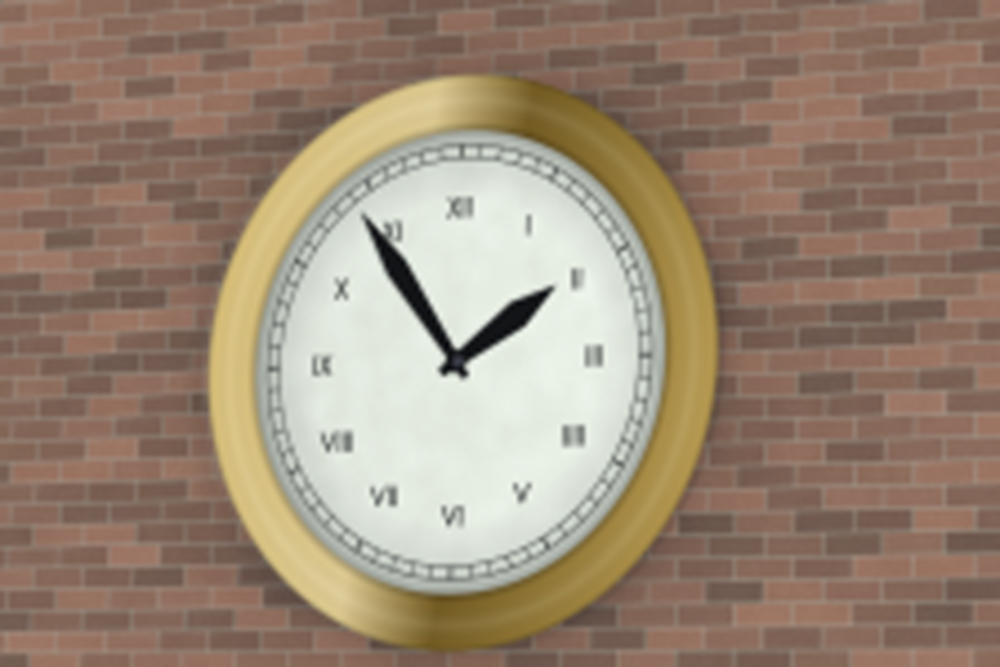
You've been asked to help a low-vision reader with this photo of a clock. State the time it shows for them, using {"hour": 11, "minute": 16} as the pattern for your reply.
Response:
{"hour": 1, "minute": 54}
